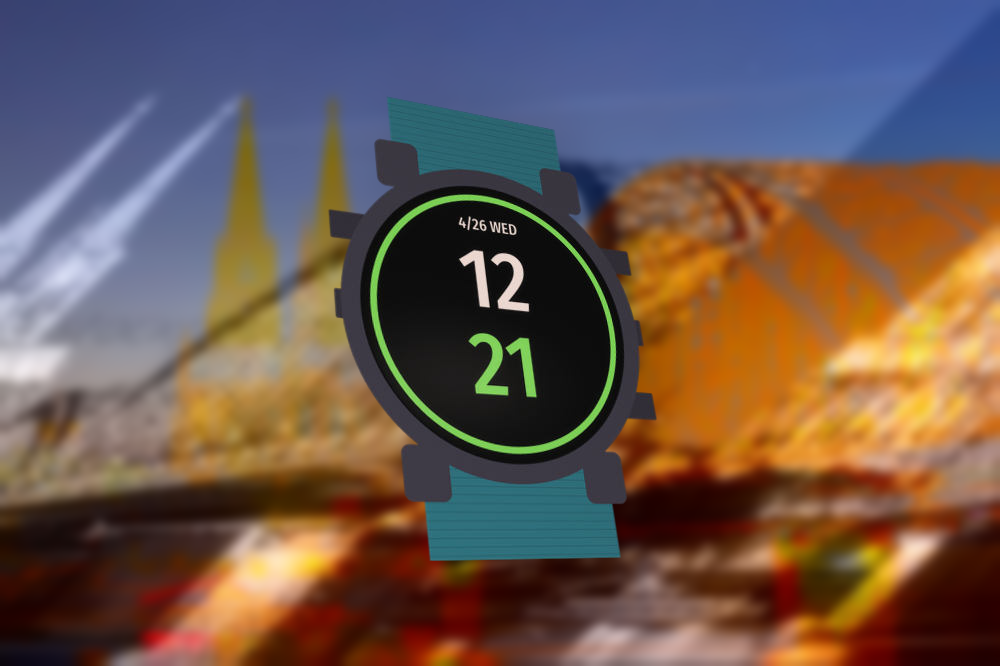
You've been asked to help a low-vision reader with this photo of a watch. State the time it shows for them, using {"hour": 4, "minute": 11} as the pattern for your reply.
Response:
{"hour": 12, "minute": 21}
